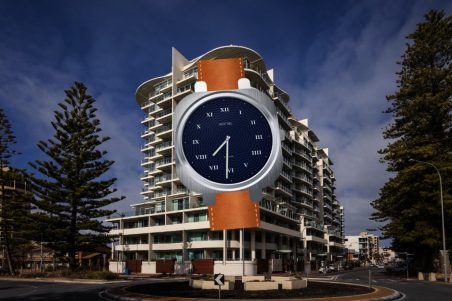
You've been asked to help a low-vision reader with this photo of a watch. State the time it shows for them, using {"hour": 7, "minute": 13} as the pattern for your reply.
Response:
{"hour": 7, "minute": 31}
